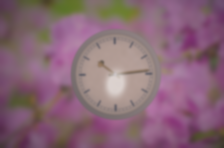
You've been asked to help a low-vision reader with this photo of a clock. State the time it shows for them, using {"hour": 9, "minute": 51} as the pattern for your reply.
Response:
{"hour": 10, "minute": 14}
